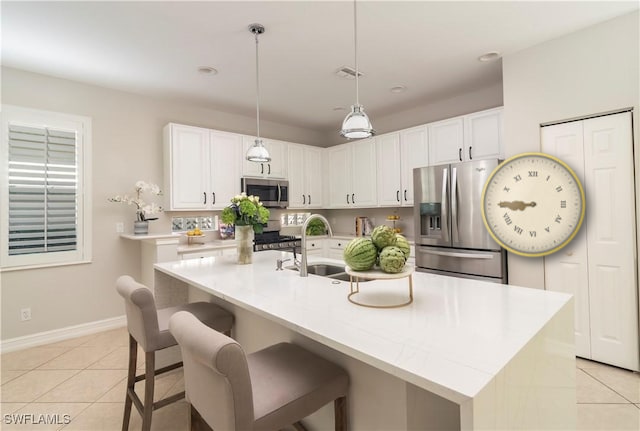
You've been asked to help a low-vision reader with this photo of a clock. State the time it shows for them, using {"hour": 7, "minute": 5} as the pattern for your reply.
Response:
{"hour": 8, "minute": 45}
